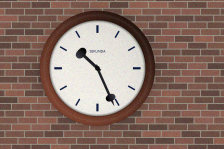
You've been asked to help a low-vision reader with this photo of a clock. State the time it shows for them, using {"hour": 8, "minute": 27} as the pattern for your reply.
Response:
{"hour": 10, "minute": 26}
